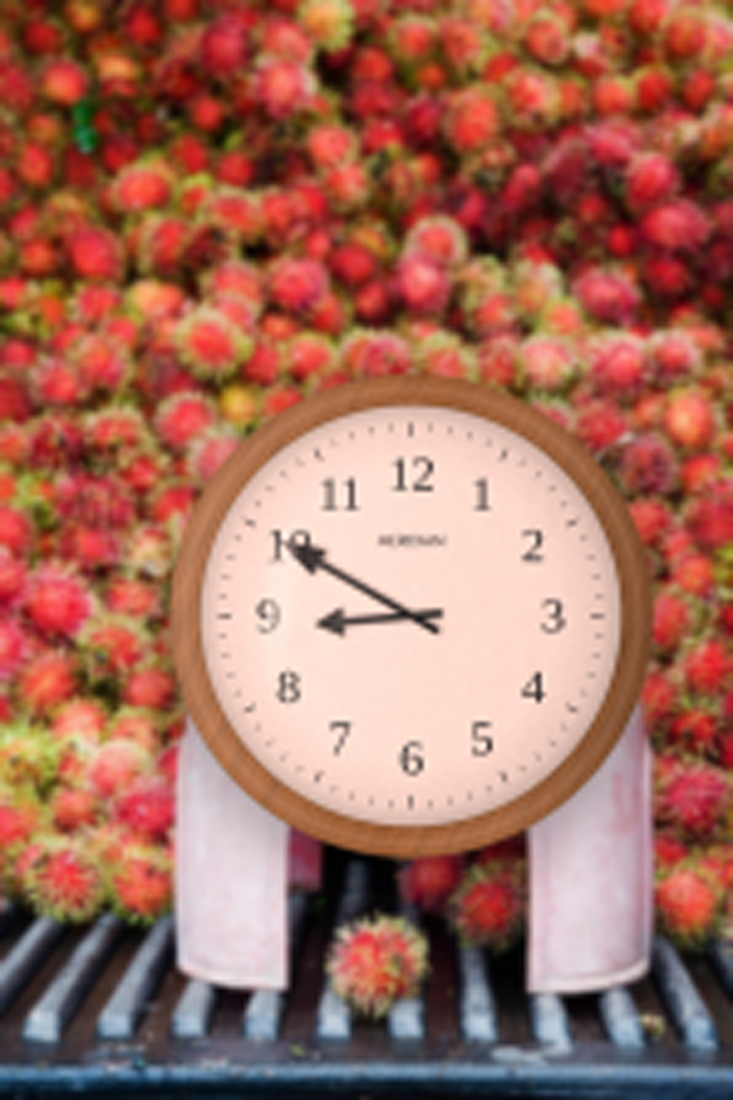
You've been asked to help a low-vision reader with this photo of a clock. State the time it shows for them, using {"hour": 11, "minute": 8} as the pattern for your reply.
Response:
{"hour": 8, "minute": 50}
